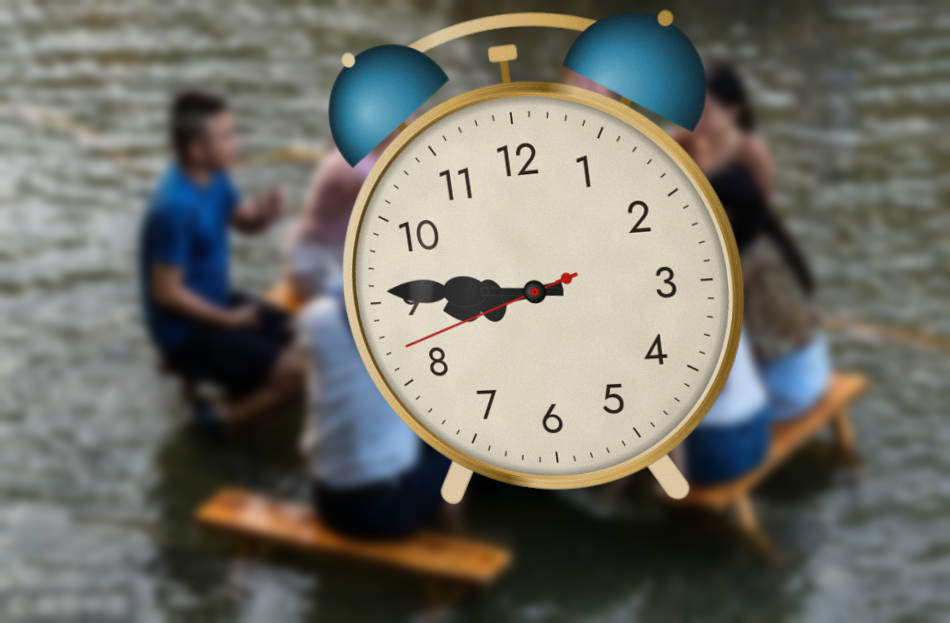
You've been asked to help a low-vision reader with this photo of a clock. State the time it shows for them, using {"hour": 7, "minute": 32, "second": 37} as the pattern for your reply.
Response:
{"hour": 8, "minute": 45, "second": 42}
